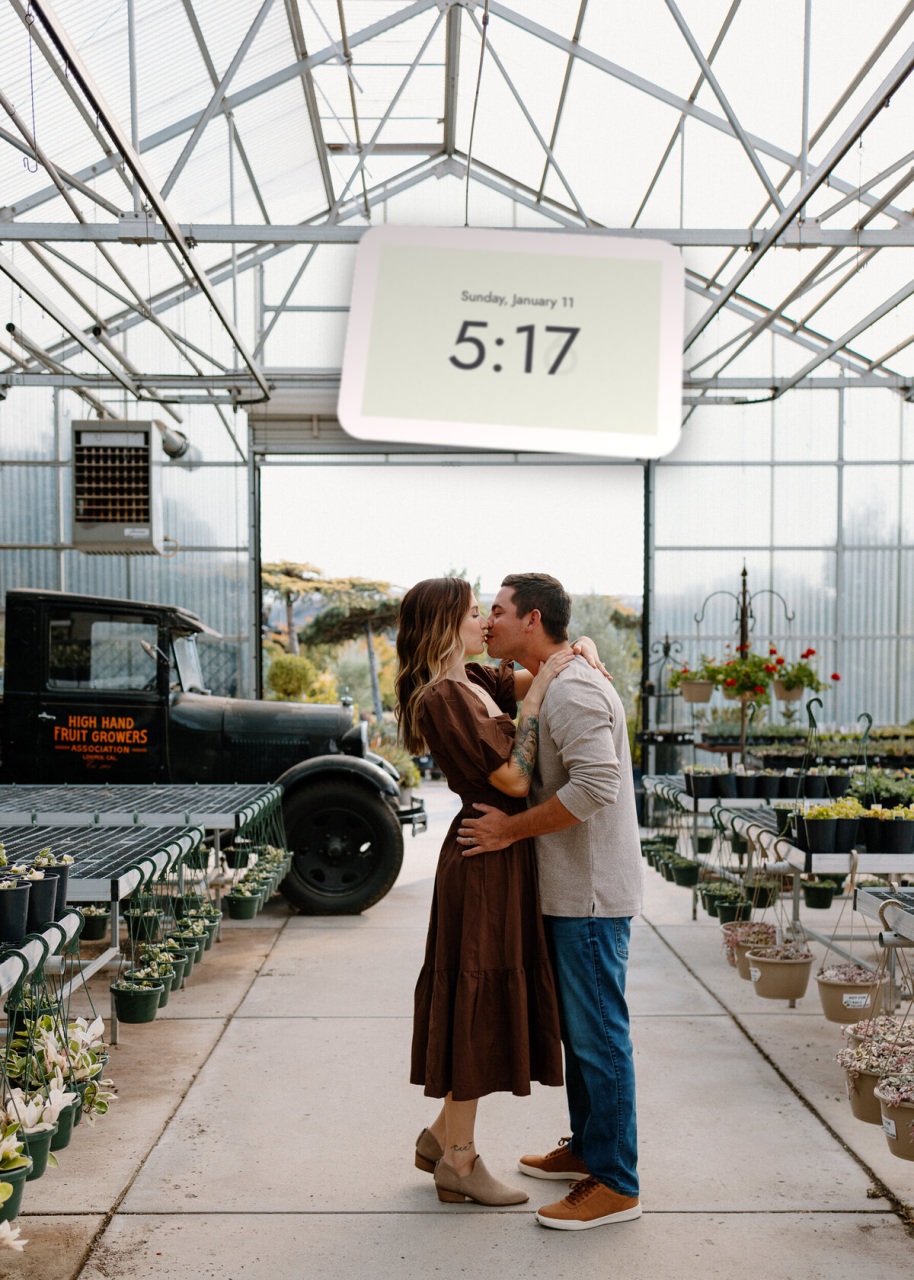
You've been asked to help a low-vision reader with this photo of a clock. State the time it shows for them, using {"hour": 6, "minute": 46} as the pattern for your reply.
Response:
{"hour": 5, "minute": 17}
